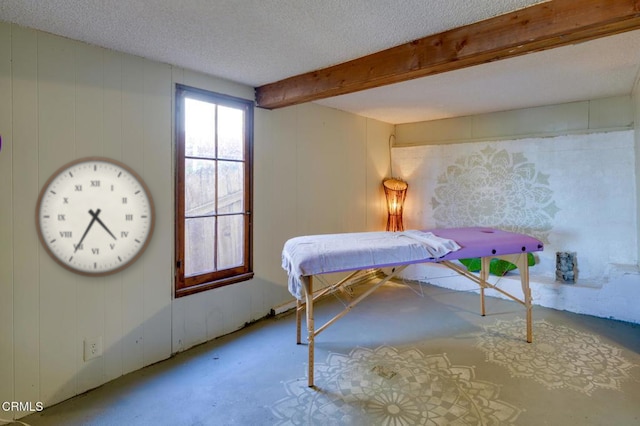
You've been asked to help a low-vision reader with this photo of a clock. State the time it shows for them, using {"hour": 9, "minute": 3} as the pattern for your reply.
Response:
{"hour": 4, "minute": 35}
